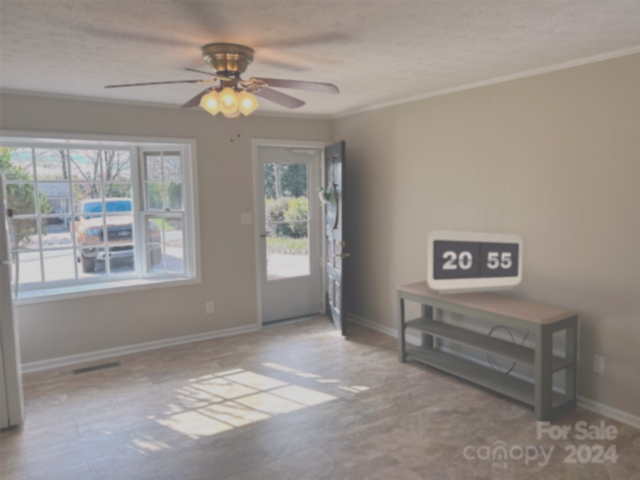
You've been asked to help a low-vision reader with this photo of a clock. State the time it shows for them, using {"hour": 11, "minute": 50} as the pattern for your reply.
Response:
{"hour": 20, "minute": 55}
